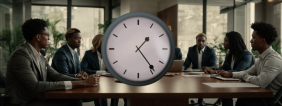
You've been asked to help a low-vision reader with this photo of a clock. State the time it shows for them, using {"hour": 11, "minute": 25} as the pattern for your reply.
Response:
{"hour": 1, "minute": 24}
